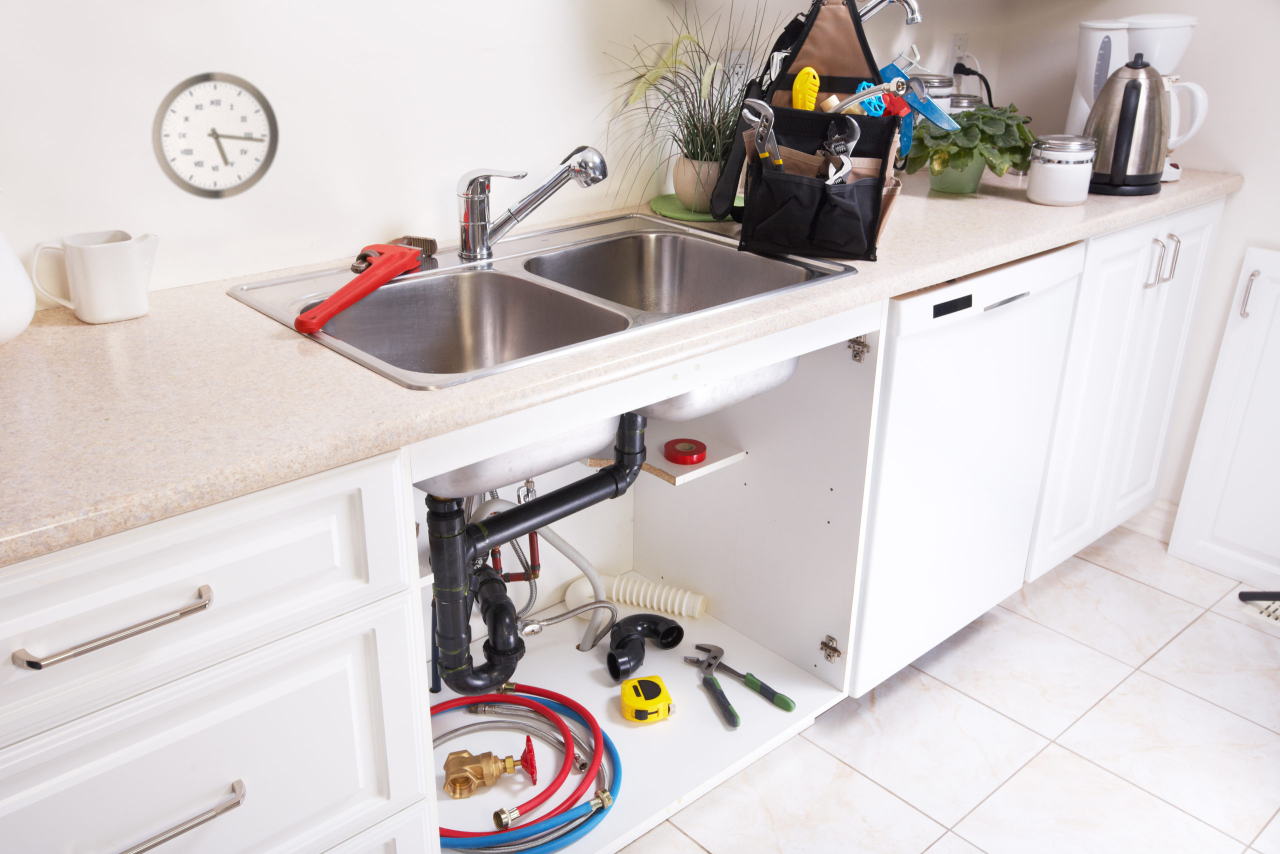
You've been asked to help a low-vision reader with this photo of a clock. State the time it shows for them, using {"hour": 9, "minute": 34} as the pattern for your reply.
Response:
{"hour": 5, "minute": 16}
